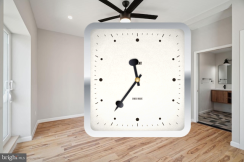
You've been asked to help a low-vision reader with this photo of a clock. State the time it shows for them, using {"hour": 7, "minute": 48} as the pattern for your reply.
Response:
{"hour": 11, "minute": 36}
